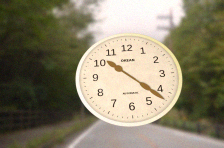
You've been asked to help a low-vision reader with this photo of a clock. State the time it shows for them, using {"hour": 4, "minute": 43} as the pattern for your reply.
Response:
{"hour": 10, "minute": 22}
